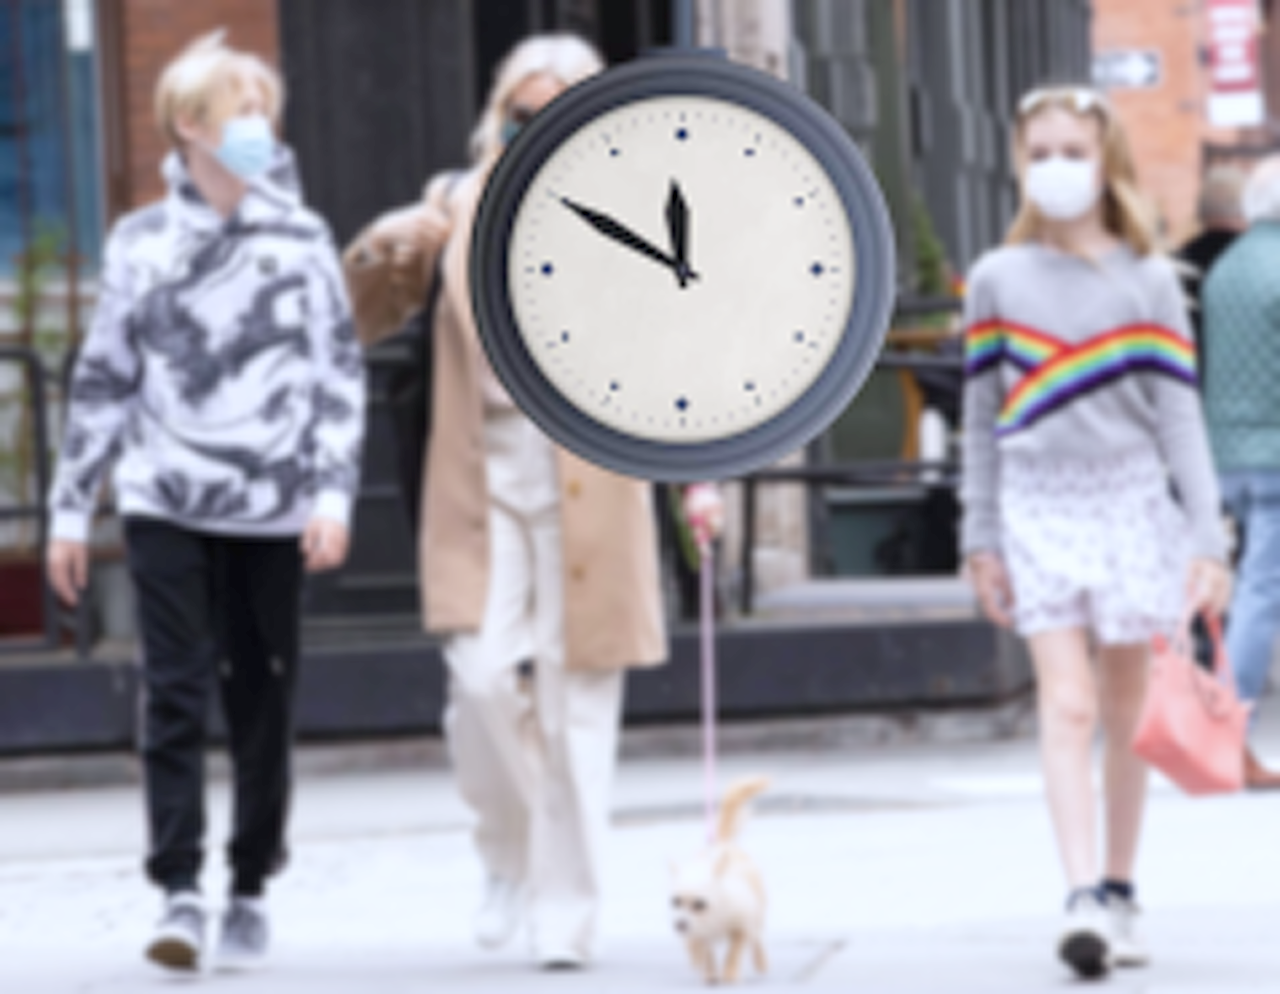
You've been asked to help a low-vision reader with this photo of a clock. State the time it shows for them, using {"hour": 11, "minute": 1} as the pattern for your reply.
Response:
{"hour": 11, "minute": 50}
